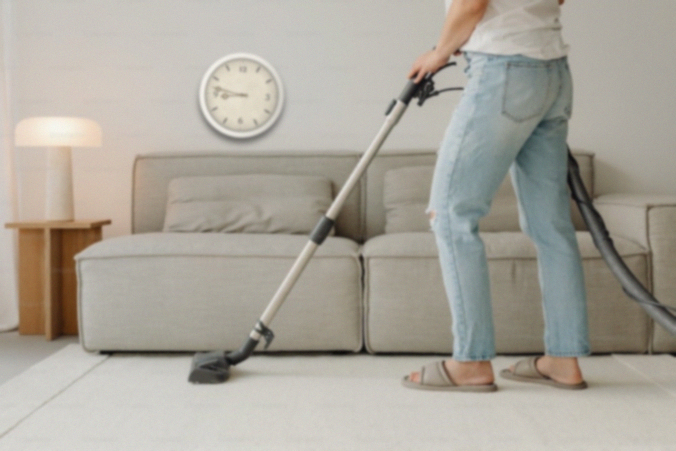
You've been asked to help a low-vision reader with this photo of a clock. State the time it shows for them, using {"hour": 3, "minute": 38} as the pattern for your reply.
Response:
{"hour": 8, "minute": 47}
